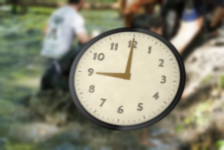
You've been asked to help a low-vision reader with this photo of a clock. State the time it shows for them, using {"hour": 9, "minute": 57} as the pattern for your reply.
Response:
{"hour": 9, "minute": 0}
